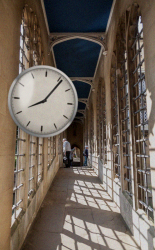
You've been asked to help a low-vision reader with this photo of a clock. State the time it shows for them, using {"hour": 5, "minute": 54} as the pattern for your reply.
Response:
{"hour": 8, "minute": 6}
